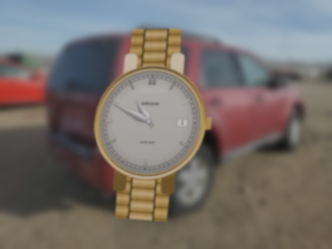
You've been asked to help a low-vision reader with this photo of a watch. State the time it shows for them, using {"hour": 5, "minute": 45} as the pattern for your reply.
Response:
{"hour": 10, "minute": 49}
